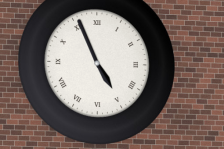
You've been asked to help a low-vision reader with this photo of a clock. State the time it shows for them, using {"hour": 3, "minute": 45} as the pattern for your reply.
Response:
{"hour": 4, "minute": 56}
